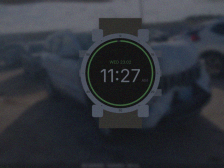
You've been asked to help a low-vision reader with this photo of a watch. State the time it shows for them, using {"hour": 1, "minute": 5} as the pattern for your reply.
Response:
{"hour": 11, "minute": 27}
